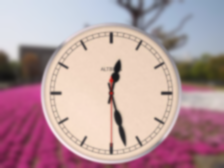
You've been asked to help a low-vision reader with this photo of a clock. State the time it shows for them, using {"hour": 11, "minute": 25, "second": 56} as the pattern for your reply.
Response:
{"hour": 12, "minute": 27, "second": 30}
